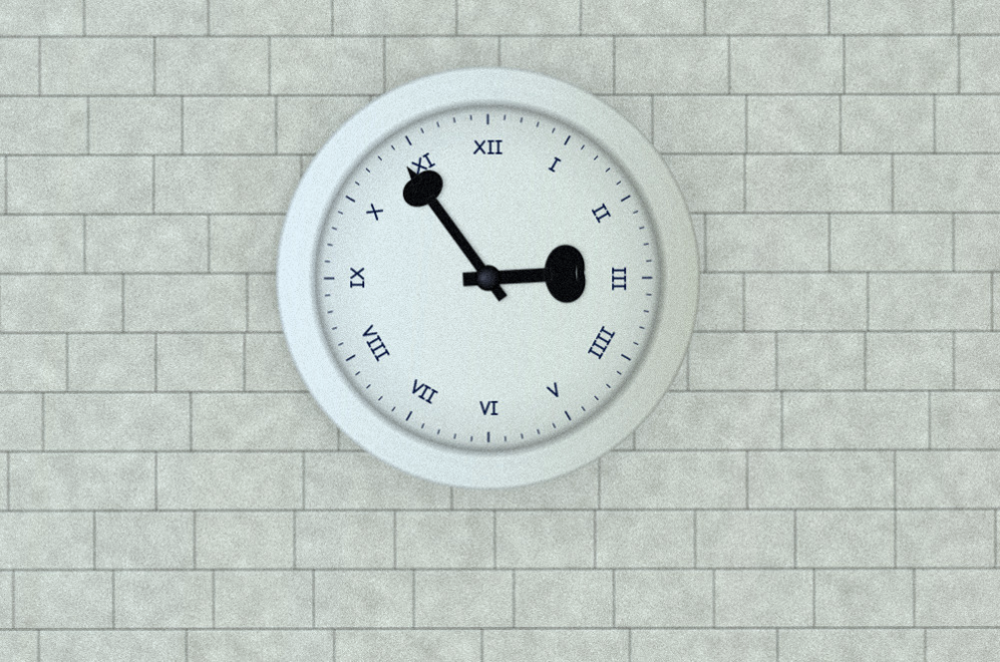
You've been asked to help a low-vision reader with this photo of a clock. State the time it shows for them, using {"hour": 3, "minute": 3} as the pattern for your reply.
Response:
{"hour": 2, "minute": 54}
